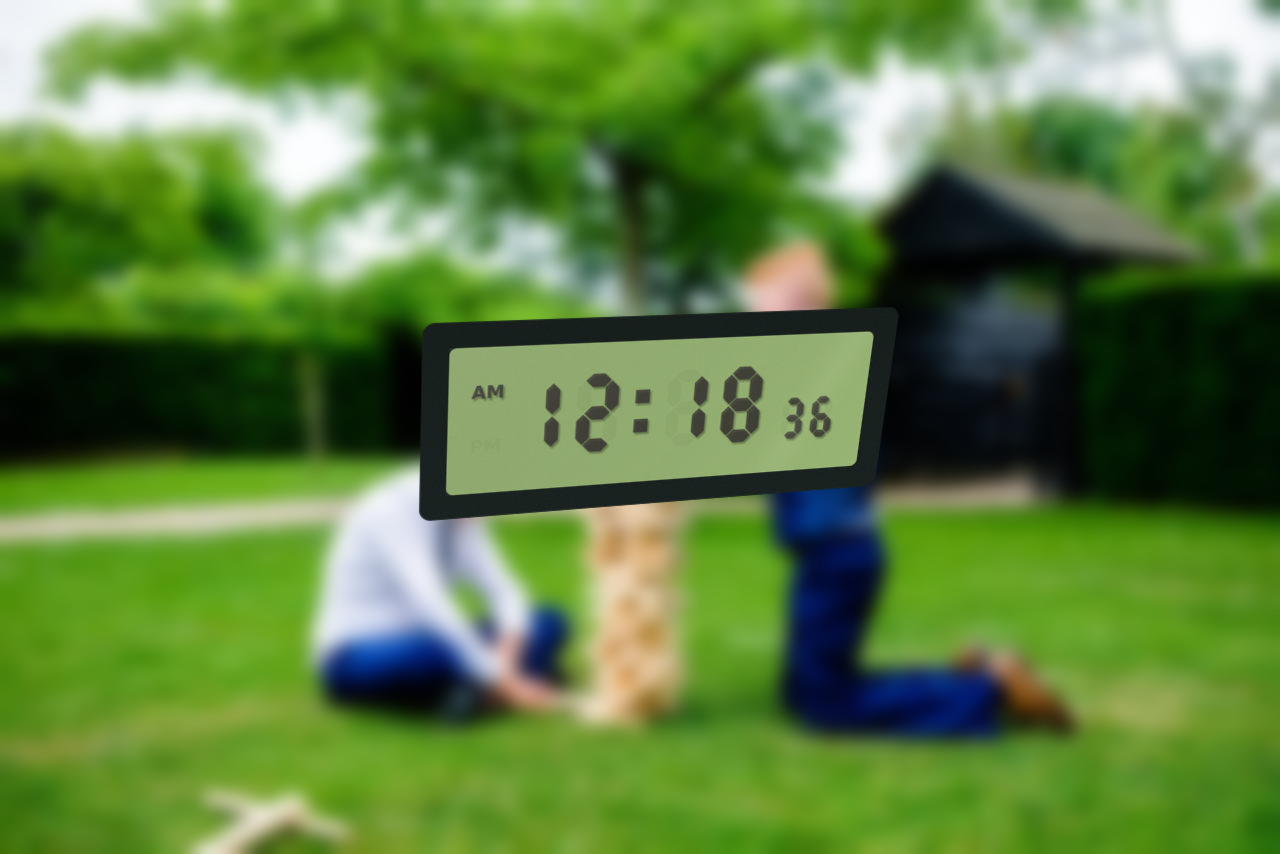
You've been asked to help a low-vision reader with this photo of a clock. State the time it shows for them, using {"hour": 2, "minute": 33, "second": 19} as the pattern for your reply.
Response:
{"hour": 12, "minute": 18, "second": 36}
